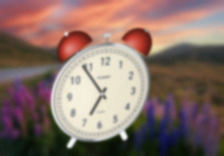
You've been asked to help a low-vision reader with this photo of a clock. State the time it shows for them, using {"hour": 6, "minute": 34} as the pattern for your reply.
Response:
{"hour": 6, "minute": 54}
